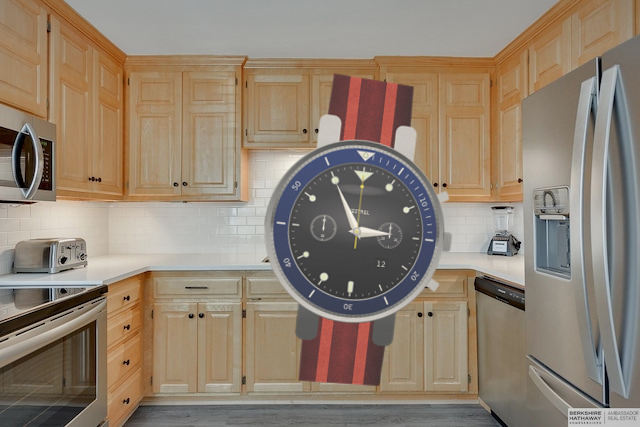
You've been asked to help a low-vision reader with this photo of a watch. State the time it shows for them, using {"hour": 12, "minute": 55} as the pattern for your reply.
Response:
{"hour": 2, "minute": 55}
